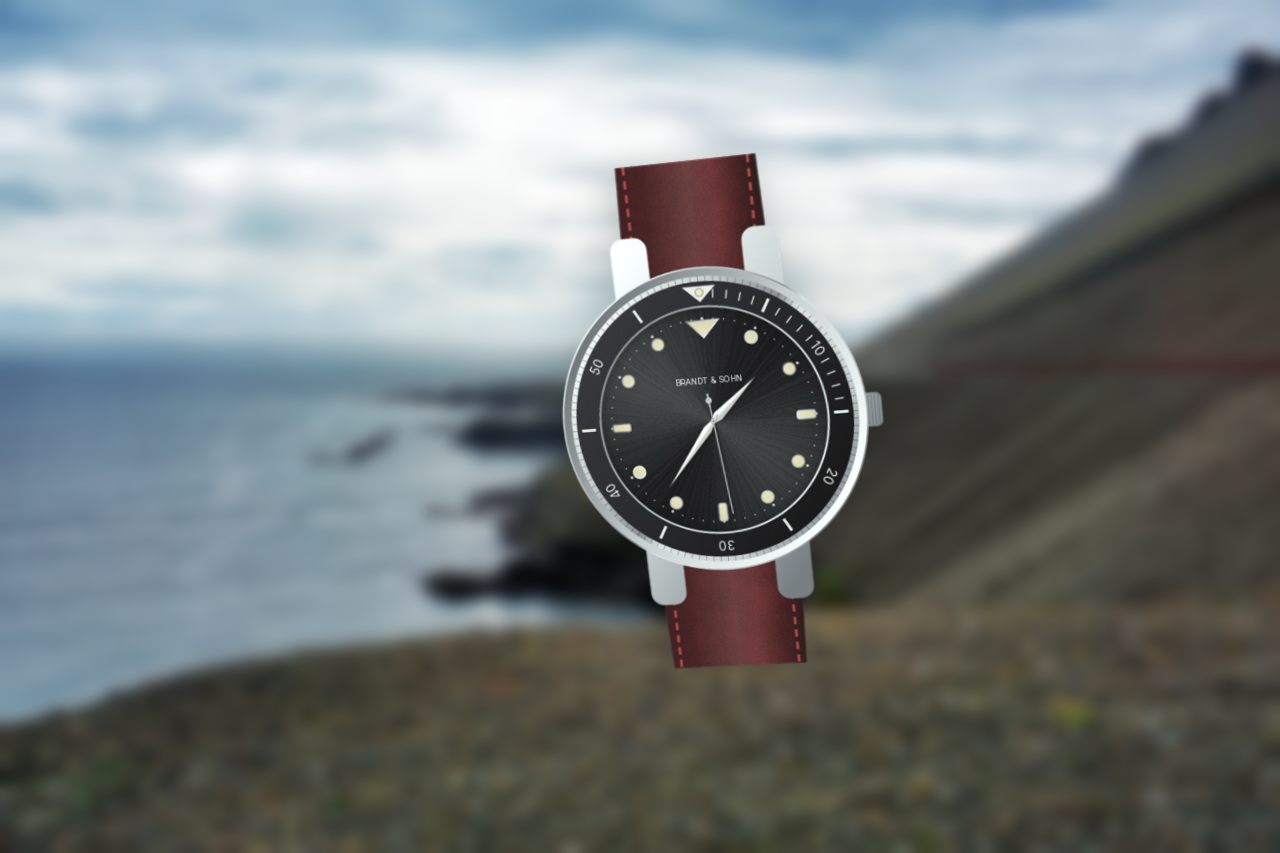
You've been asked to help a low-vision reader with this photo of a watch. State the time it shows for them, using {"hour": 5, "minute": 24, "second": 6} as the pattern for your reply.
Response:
{"hour": 1, "minute": 36, "second": 29}
